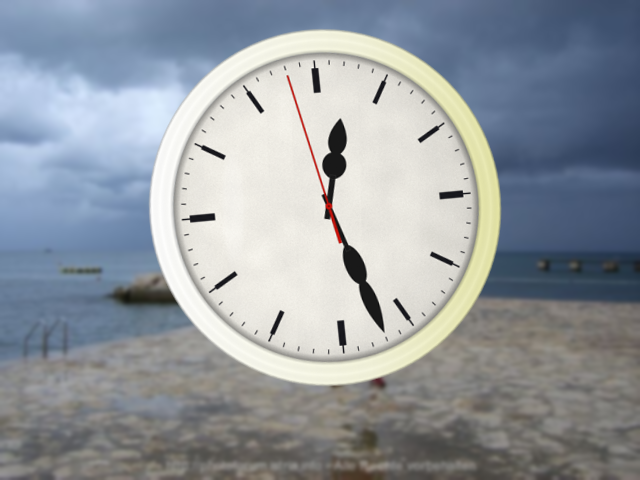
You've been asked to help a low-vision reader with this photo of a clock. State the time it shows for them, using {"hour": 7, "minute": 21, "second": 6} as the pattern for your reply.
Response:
{"hour": 12, "minute": 26, "second": 58}
